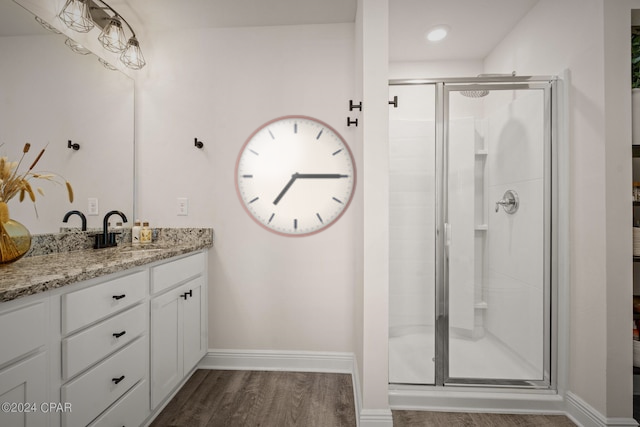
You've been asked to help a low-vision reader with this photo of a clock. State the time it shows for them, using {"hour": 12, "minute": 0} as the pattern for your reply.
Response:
{"hour": 7, "minute": 15}
